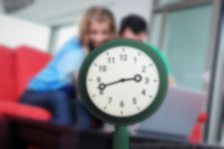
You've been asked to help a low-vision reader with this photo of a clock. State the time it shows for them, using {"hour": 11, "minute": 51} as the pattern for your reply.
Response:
{"hour": 2, "minute": 42}
